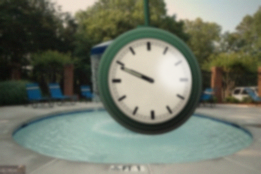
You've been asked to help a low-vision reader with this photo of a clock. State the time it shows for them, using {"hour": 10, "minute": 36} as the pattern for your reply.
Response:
{"hour": 9, "minute": 49}
